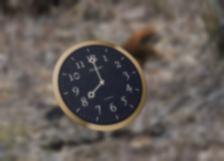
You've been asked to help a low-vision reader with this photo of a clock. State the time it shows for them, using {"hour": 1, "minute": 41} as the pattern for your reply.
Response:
{"hour": 8, "minute": 0}
